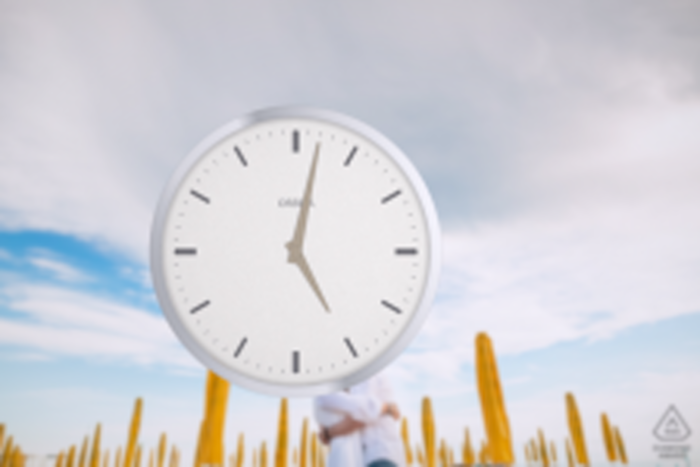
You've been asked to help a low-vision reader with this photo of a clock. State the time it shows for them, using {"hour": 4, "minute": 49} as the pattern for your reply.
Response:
{"hour": 5, "minute": 2}
